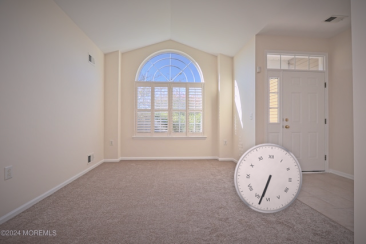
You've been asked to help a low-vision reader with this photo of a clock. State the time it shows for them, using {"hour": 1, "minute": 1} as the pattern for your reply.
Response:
{"hour": 6, "minute": 33}
